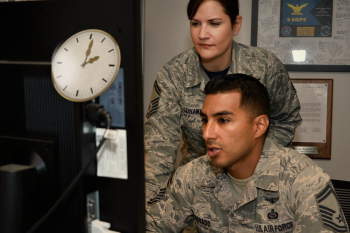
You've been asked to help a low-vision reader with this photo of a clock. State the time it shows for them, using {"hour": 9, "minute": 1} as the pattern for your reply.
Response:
{"hour": 2, "minute": 1}
